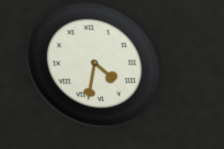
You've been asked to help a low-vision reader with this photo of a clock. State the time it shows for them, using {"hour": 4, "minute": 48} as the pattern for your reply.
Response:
{"hour": 4, "minute": 33}
